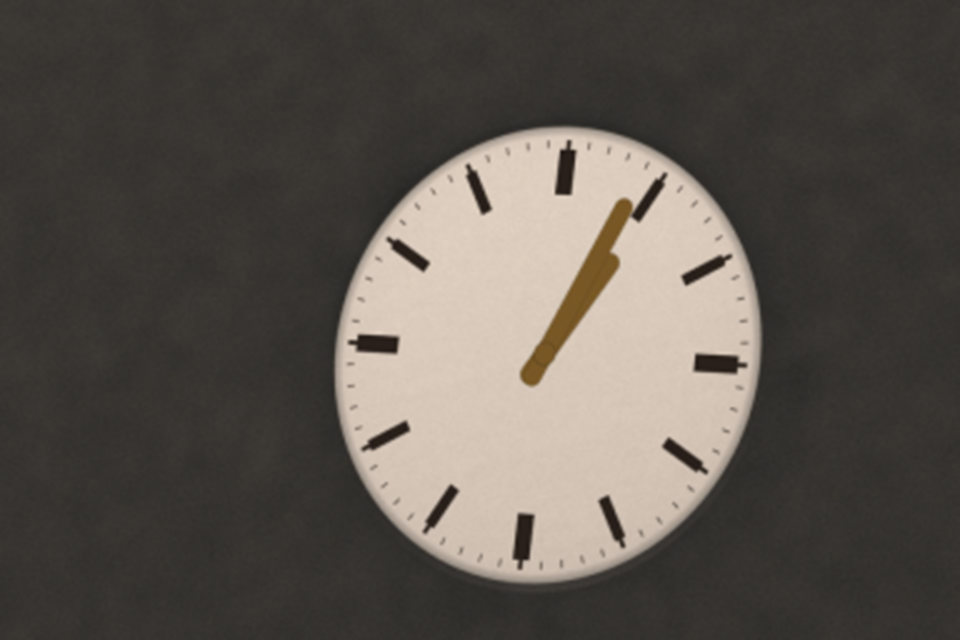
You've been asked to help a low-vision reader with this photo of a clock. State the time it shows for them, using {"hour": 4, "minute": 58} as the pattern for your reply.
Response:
{"hour": 1, "minute": 4}
